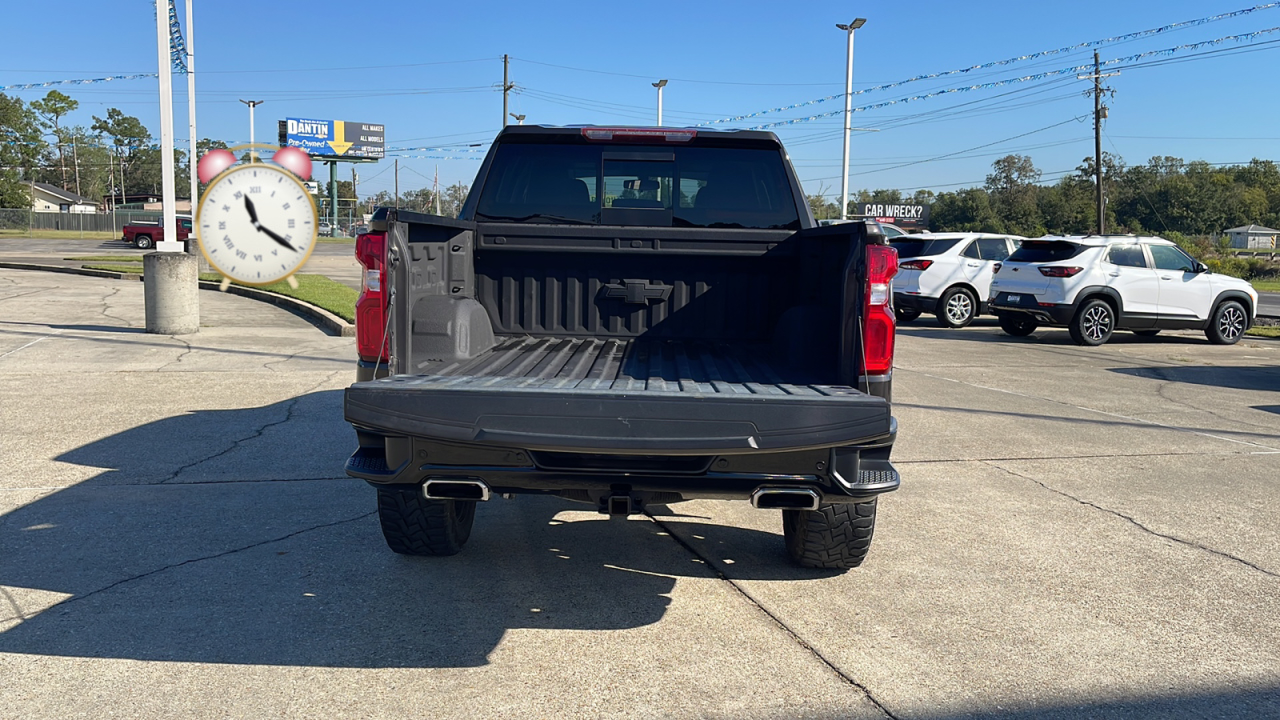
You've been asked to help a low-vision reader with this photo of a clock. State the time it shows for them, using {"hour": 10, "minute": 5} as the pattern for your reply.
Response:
{"hour": 11, "minute": 21}
